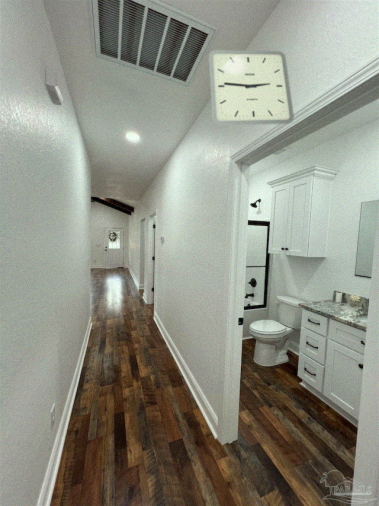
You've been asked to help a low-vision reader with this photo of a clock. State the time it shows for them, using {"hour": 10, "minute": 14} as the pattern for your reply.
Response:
{"hour": 2, "minute": 46}
